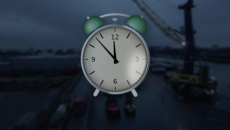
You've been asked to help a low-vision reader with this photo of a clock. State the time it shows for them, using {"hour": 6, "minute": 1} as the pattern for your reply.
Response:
{"hour": 11, "minute": 53}
